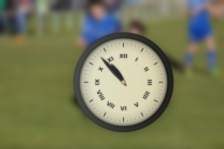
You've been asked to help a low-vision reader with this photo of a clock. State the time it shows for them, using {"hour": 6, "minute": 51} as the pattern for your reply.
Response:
{"hour": 10, "minute": 53}
